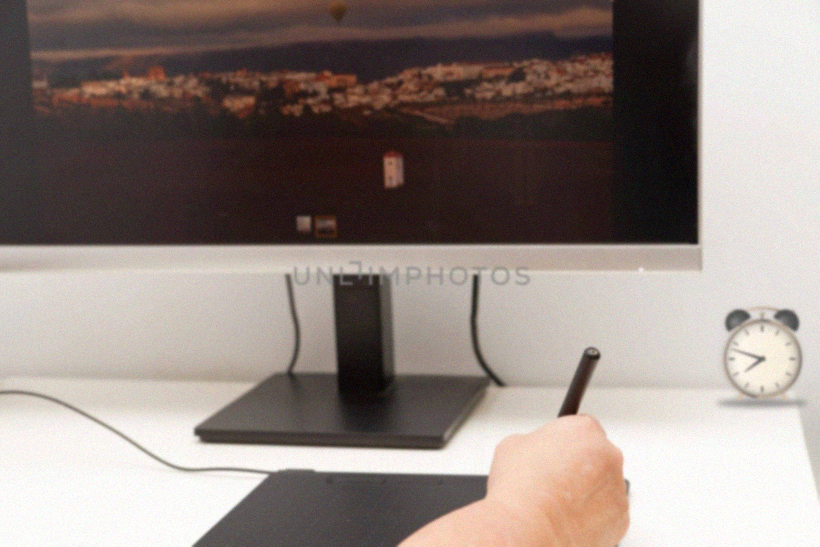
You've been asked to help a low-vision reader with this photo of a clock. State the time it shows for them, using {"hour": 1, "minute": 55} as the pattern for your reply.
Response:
{"hour": 7, "minute": 48}
